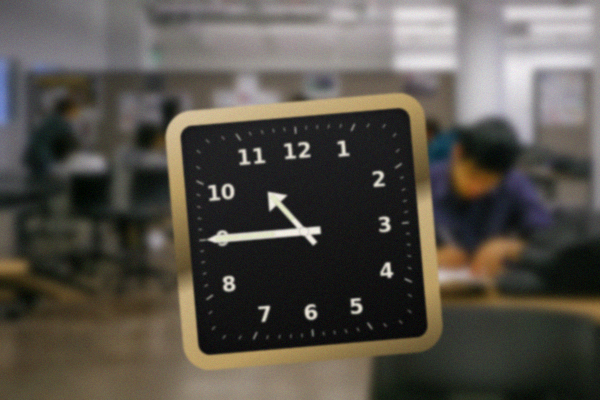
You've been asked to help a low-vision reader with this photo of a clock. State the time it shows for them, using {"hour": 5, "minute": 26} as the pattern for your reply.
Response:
{"hour": 10, "minute": 45}
